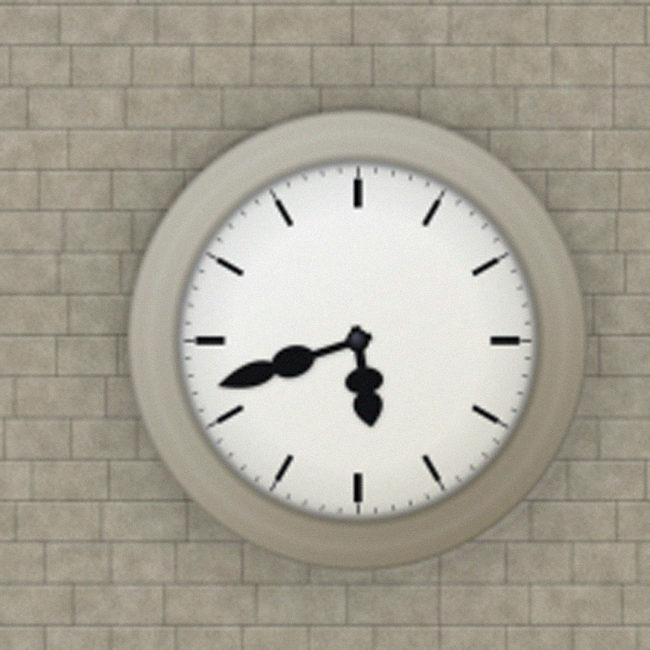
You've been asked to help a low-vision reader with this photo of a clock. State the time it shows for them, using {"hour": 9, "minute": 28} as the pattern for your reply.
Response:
{"hour": 5, "minute": 42}
